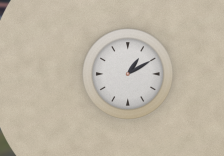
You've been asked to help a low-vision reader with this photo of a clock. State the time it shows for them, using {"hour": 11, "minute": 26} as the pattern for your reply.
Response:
{"hour": 1, "minute": 10}
